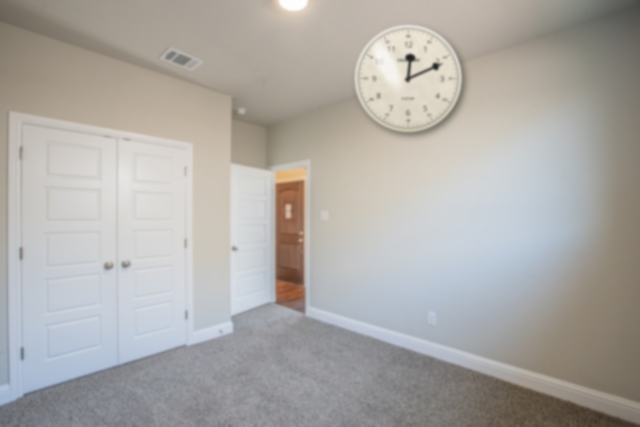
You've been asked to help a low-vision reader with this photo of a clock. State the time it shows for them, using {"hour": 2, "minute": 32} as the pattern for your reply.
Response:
{"hour": 12, "minute": 11}
